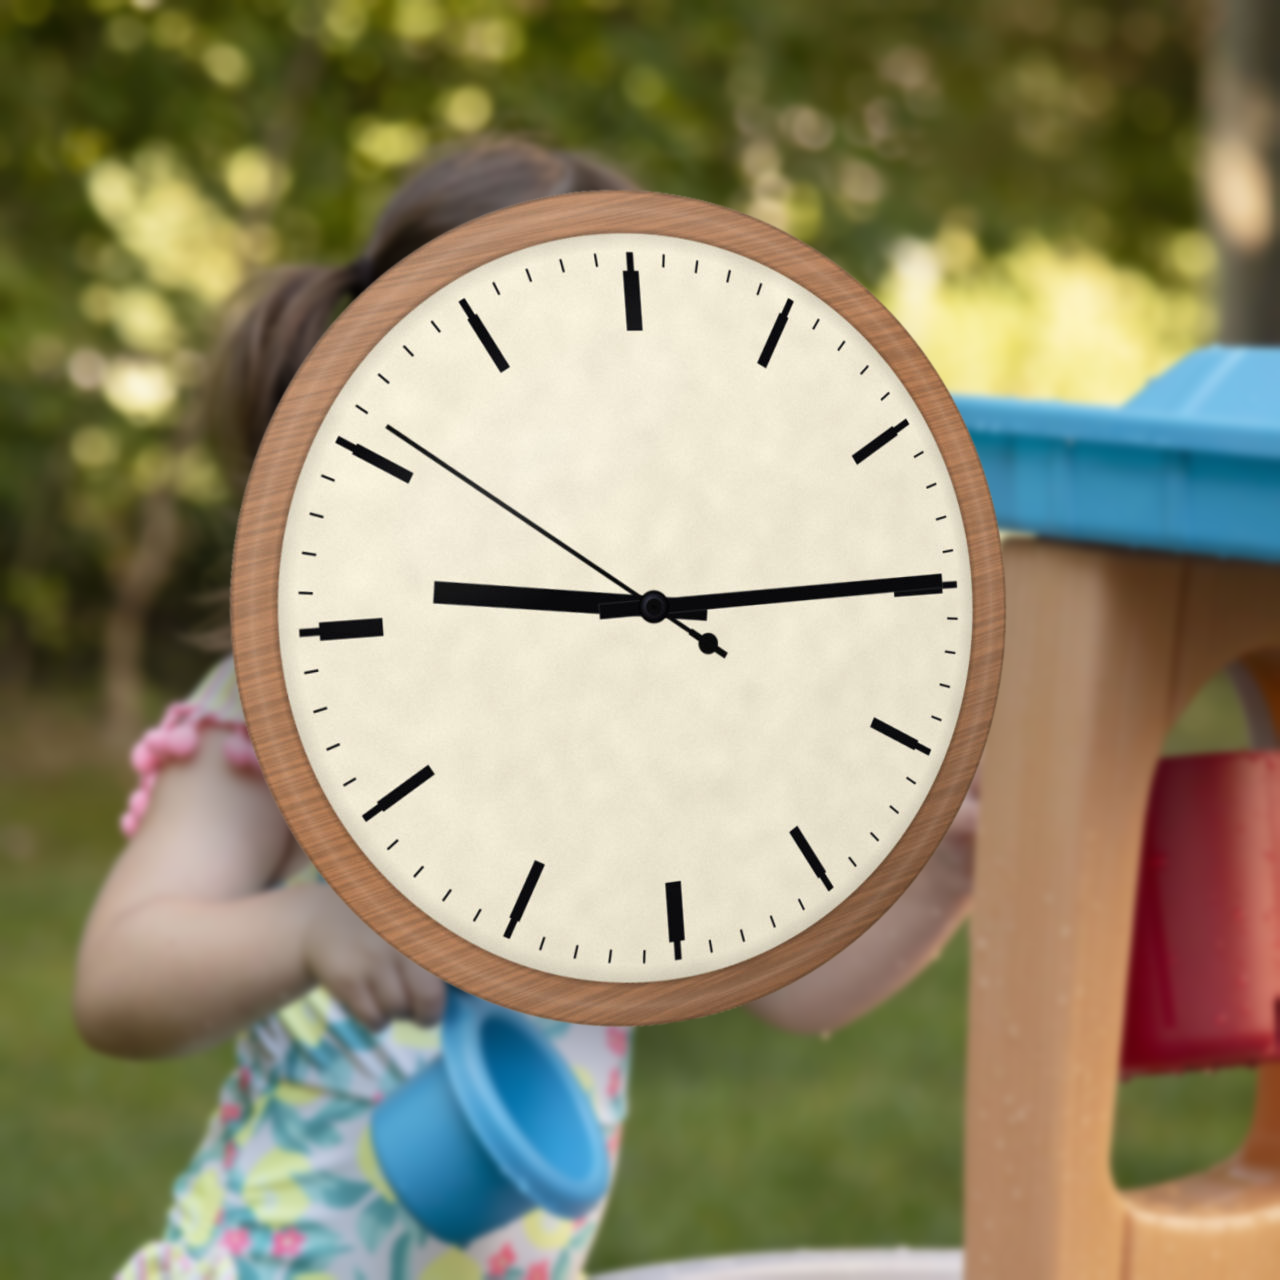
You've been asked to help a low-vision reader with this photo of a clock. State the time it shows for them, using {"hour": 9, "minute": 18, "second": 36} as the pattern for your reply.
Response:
{"hour": 9, "minute": 14, "second": 51}
